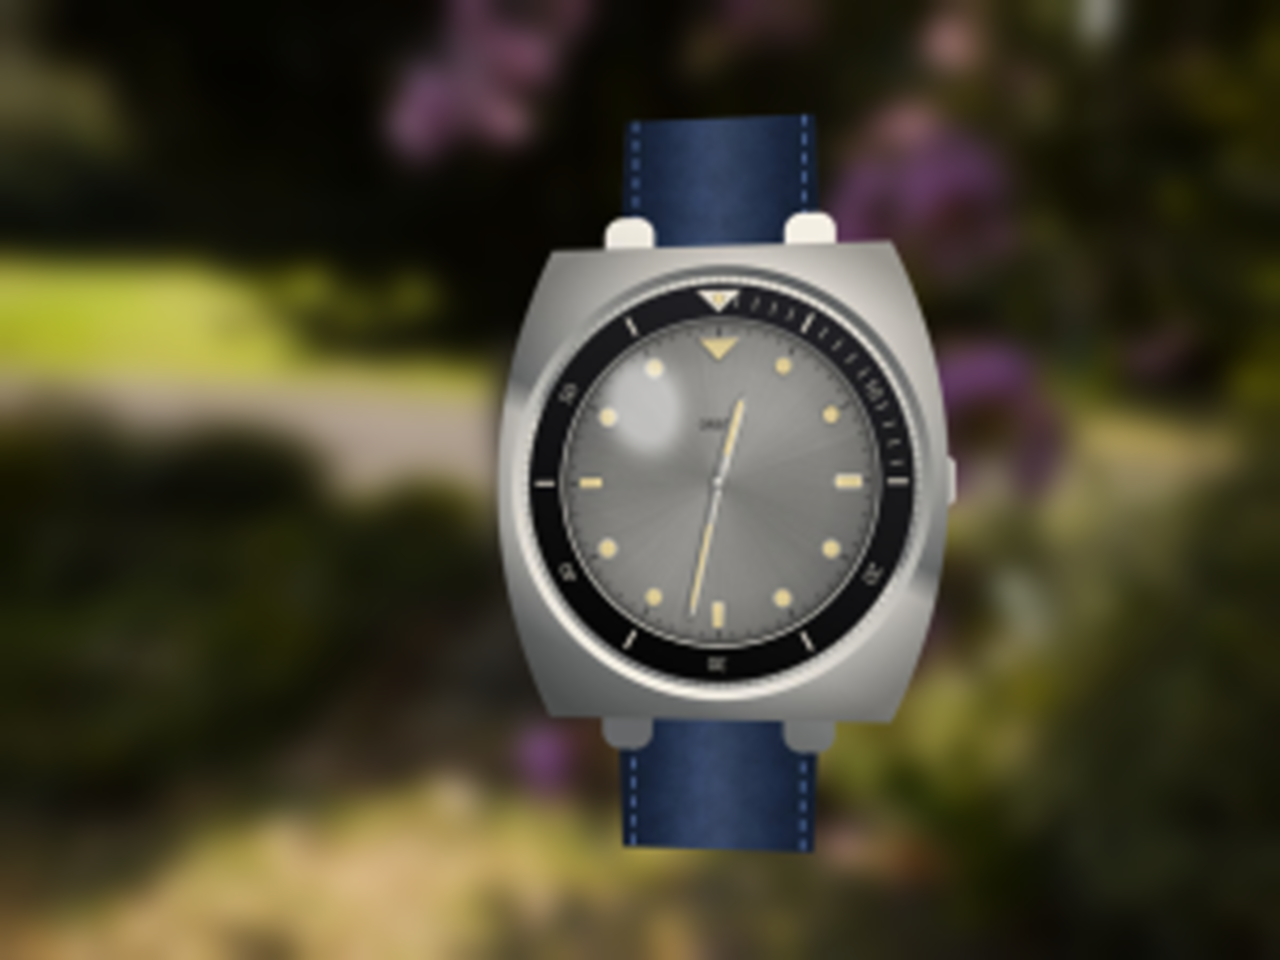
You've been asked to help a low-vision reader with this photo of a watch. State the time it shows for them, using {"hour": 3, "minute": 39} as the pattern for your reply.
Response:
{"hour": 12, "minute": 32}
